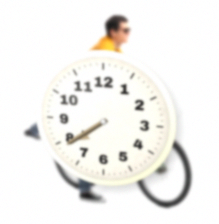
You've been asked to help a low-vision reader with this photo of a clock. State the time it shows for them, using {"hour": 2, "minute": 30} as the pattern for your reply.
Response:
{"hour": 7, "minute": 39}
